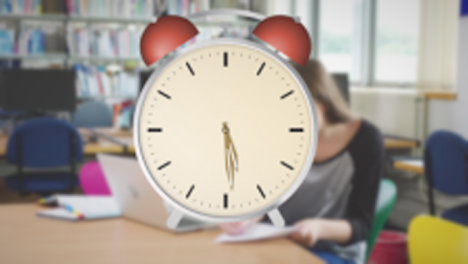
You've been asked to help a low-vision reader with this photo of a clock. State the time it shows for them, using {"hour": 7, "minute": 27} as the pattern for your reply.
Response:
{"hour": 5, "minute": 29}
